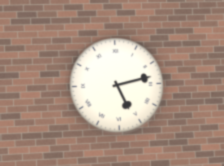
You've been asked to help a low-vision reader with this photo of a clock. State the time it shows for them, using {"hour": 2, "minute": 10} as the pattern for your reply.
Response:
{"hour": 5, "minute": 13}
